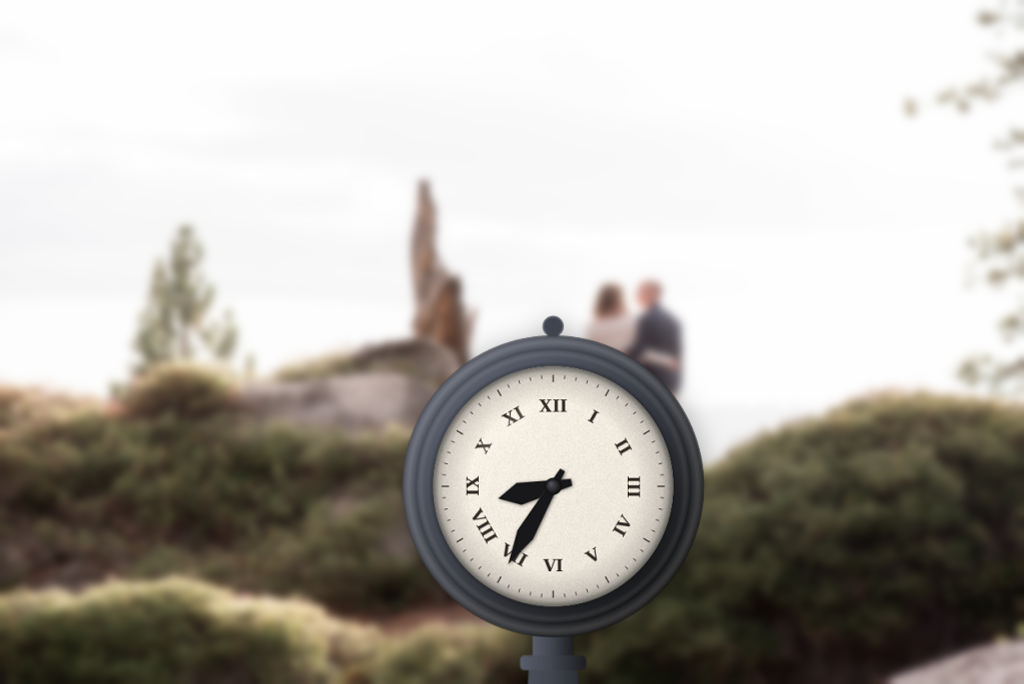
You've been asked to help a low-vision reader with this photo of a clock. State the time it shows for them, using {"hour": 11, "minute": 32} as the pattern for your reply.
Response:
{"hour": 8, "minute": 35}
